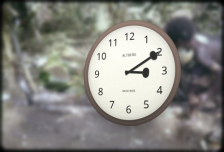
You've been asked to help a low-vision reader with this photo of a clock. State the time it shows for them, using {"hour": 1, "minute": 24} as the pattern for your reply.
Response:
{"hour": 3, "minute": 10}
